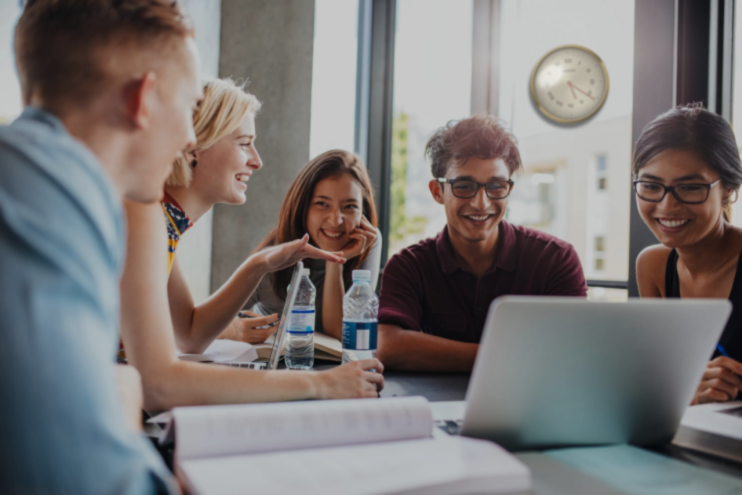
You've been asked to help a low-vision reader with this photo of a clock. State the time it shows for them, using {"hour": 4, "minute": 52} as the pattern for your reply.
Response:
{"hour": 5, "minute": 21}
